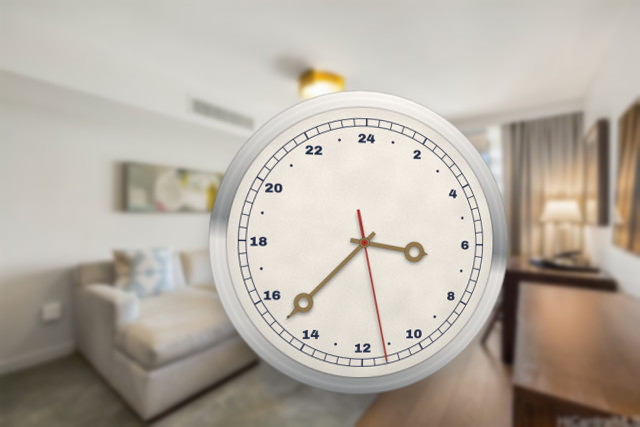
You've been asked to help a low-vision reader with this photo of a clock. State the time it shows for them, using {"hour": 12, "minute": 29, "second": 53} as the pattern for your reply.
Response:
{"hour": 6, "minute": 37, "second": 28}
